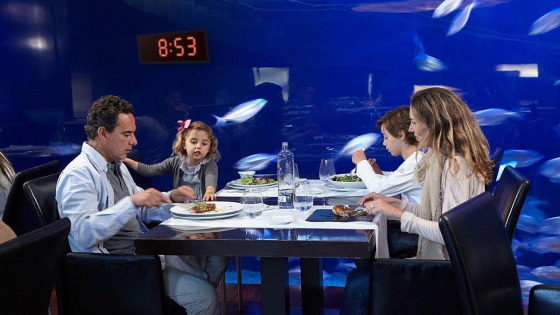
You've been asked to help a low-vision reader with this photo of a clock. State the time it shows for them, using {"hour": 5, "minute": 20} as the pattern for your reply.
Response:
{"hour": 8, "minute": 53}
